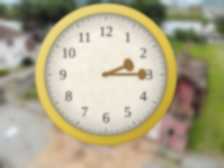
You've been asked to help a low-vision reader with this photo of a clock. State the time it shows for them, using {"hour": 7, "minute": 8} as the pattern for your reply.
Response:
{"hour": 2, "minute": 15}
